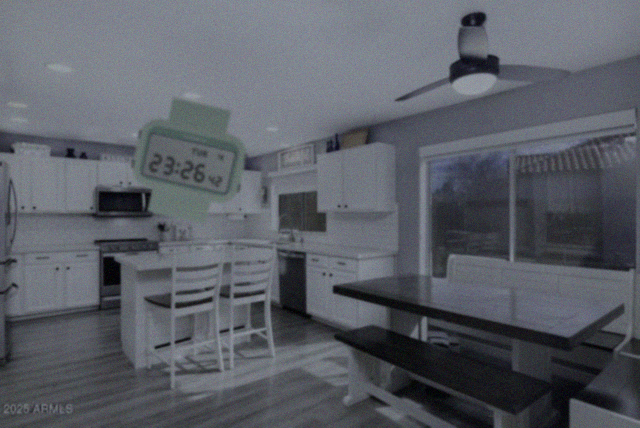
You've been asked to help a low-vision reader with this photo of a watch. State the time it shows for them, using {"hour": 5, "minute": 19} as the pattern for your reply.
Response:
{"hour": 23, "minute": 26}
